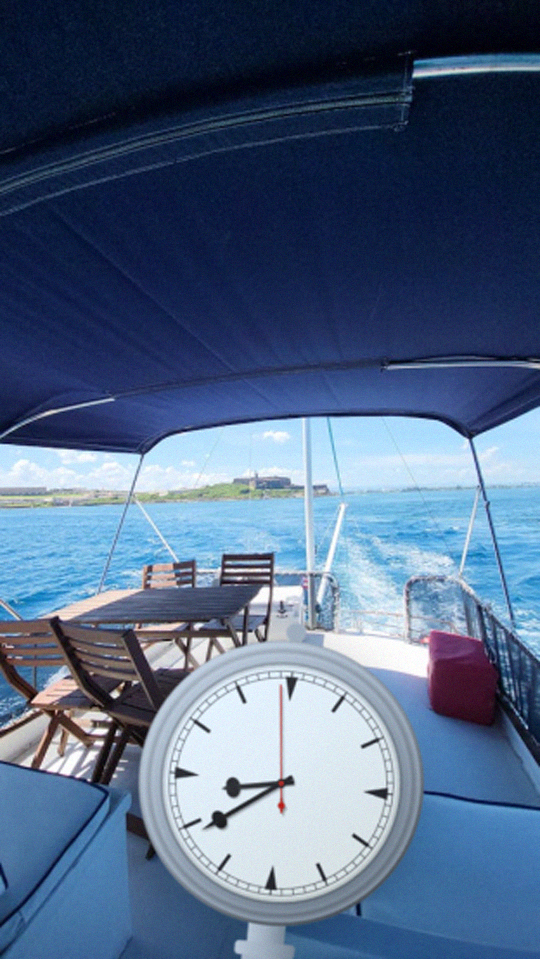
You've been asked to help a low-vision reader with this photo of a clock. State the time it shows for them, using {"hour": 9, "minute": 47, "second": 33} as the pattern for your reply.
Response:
{"hour": 8, "minute": 38, "second": 59}
